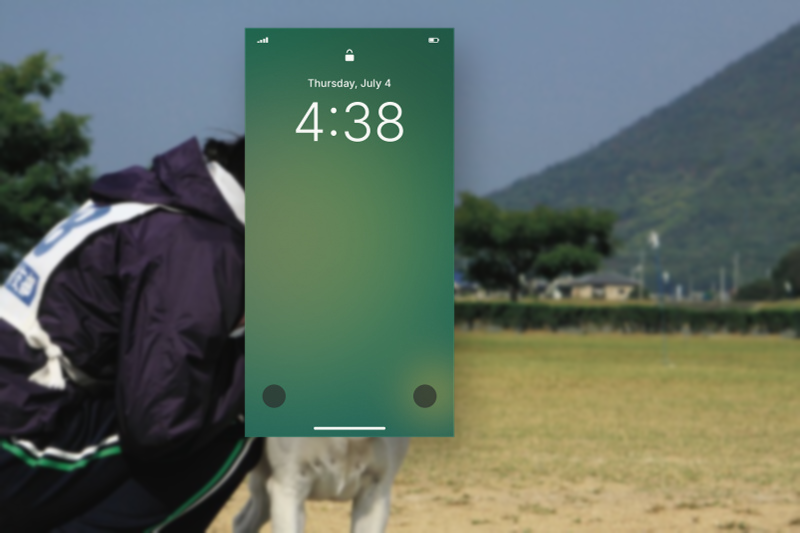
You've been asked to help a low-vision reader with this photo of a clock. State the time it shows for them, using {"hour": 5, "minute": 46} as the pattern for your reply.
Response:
{"hour": 4, "minute": 38}
